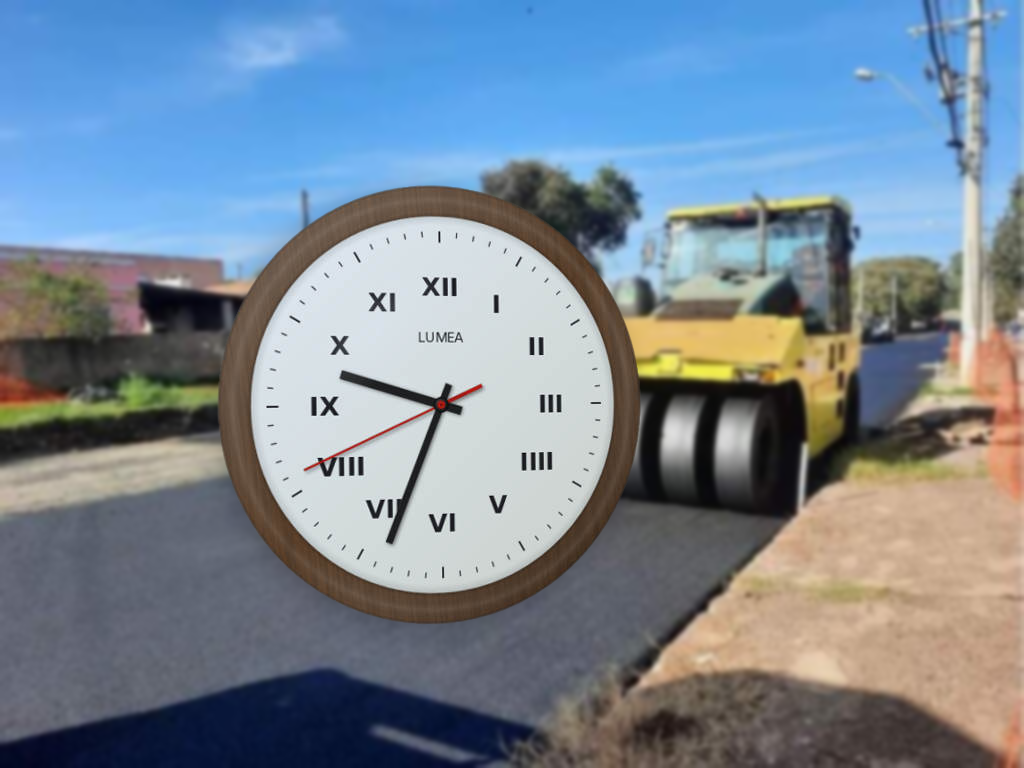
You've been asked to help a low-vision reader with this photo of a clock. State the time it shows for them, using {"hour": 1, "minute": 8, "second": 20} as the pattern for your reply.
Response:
{"hour": 9, "minute": 33, "second": 41}
